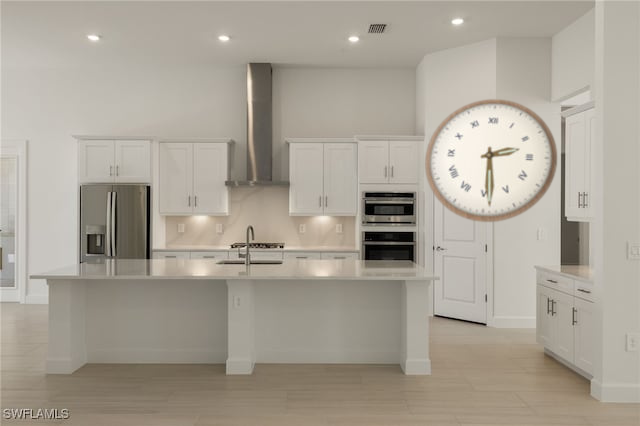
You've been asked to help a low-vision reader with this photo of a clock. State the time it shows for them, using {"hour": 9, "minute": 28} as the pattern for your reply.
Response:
{"hour": 2, "minute": 29}
